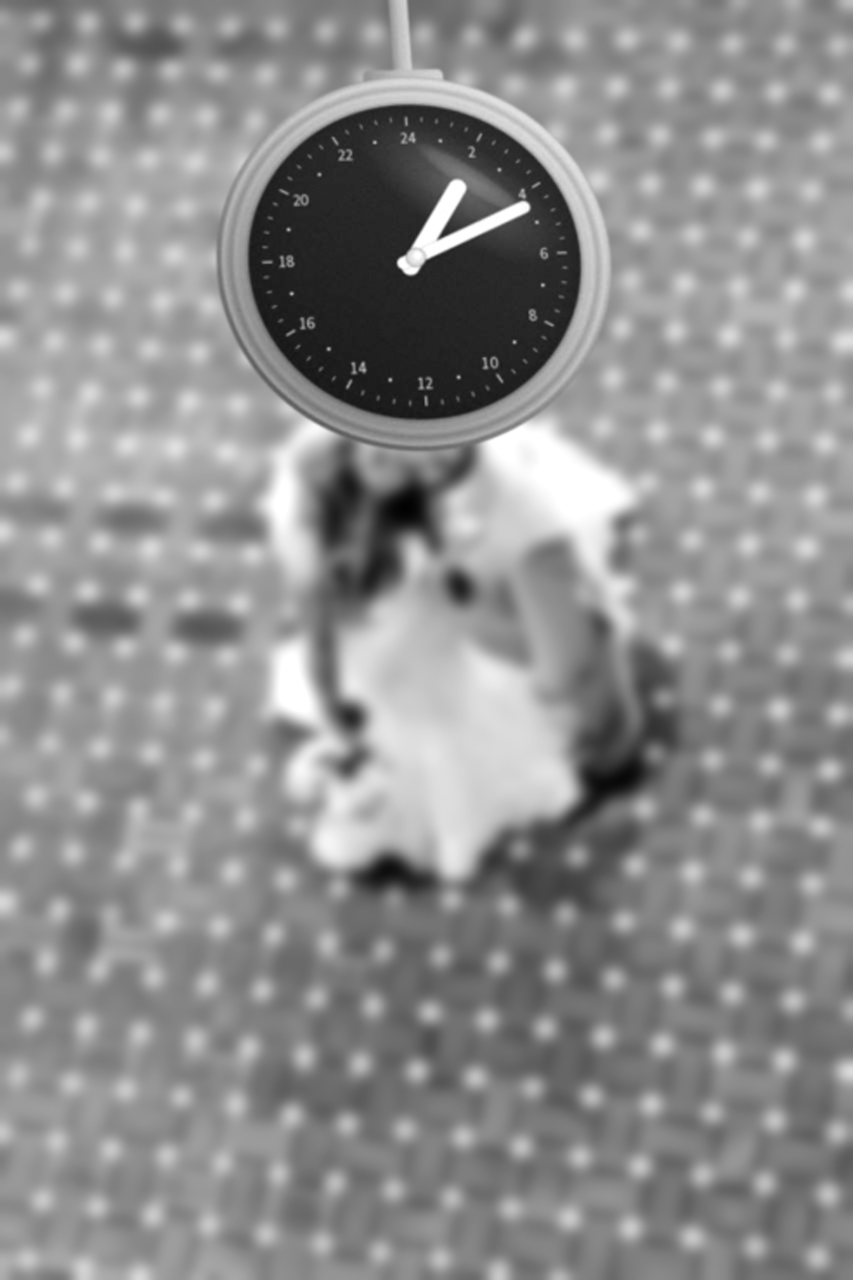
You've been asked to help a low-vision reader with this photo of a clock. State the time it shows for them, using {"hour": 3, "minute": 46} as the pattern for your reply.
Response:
{"hour": 2, "minute": 11}
